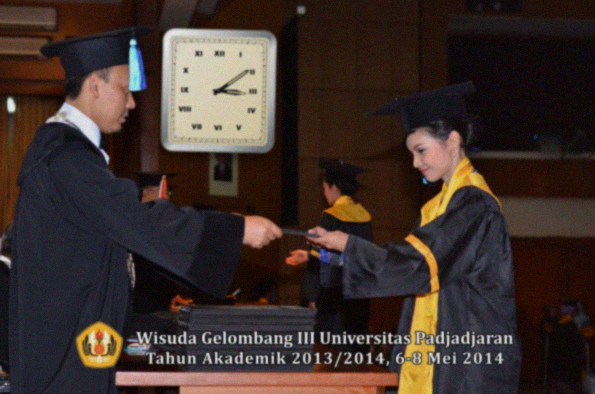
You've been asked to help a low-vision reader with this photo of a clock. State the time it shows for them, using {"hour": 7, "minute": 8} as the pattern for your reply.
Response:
{"hour": 3, "minute": 9}
